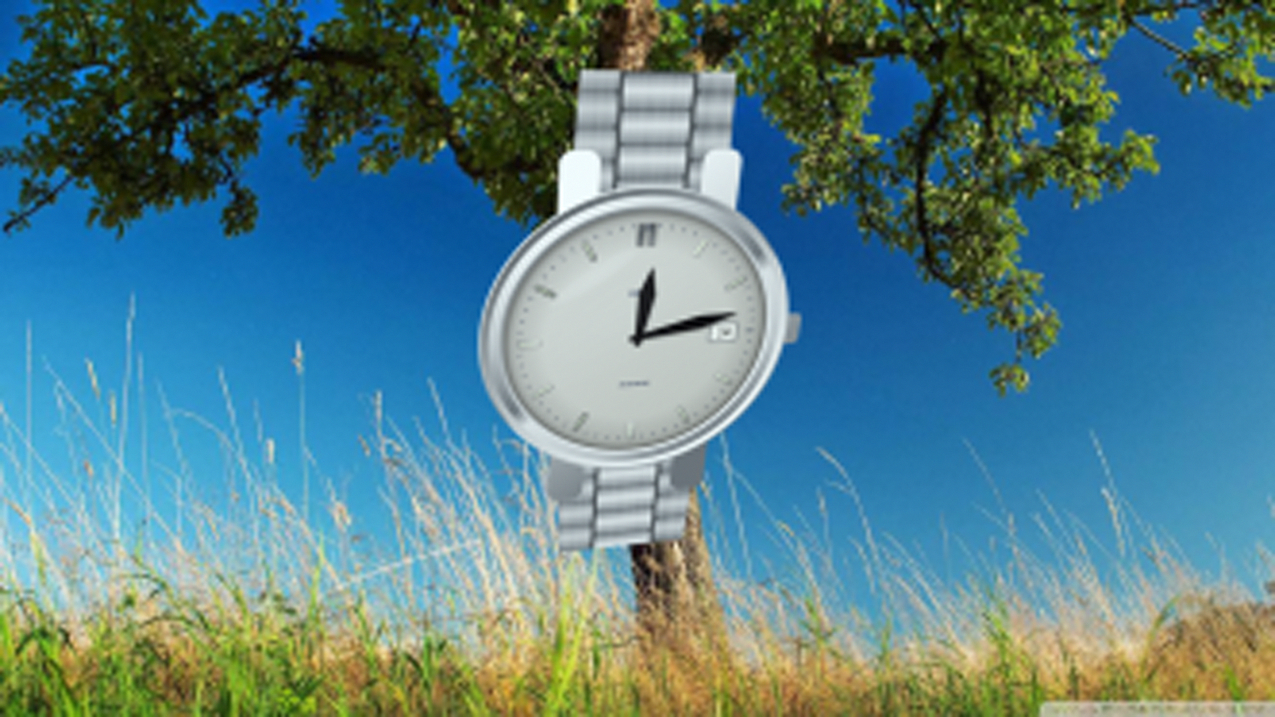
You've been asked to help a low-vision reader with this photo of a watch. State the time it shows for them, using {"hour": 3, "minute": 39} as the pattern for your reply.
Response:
{"hour": 12, "minute": 13}
